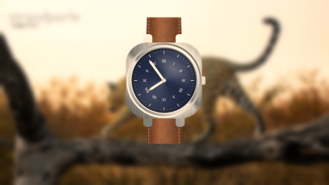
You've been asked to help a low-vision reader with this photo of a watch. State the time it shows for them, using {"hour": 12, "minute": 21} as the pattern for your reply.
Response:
{"hour": 7, "minute": 54}
